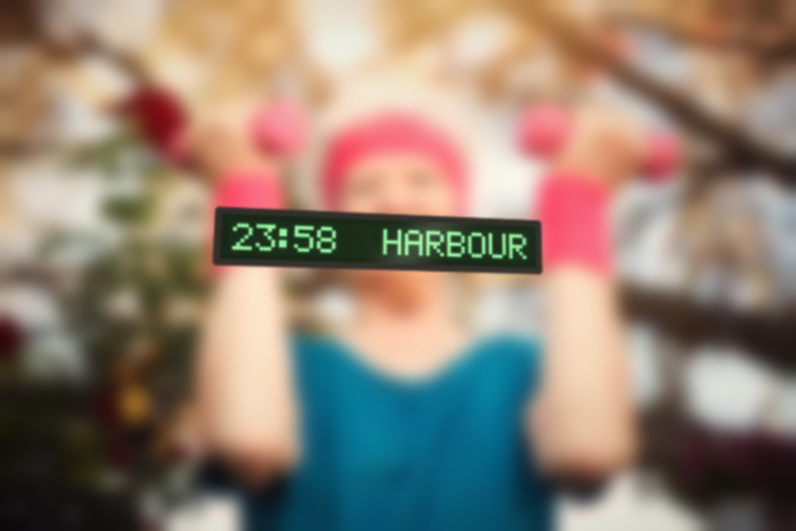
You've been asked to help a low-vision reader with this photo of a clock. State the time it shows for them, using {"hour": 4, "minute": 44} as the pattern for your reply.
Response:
{"hour": 23, "minute": 58}
